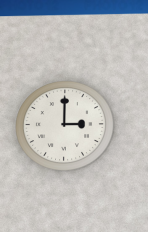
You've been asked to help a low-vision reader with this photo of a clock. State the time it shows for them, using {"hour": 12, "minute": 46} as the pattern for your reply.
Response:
{"hour": 3, "minute": 0}
